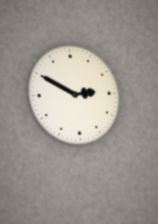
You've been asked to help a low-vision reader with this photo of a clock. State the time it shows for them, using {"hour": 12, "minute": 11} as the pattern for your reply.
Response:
{"hour": 2, "minute": 50}
